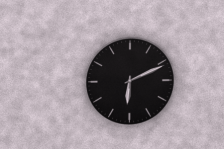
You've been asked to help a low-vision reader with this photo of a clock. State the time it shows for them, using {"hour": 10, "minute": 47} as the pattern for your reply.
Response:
{"hour": 6, "minute": 11}
